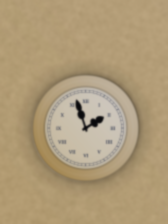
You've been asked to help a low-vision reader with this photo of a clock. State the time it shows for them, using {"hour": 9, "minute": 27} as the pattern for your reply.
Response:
{"hour": 1, "minute": 57}
